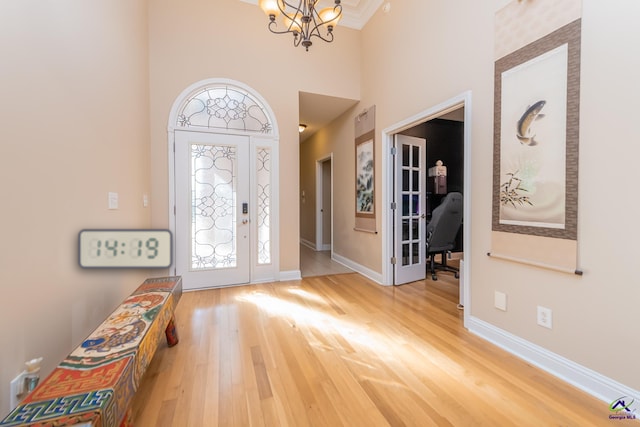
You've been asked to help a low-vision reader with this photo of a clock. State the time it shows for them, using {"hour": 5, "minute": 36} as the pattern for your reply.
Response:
{"hour": 14, "minute": 19}
